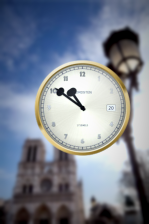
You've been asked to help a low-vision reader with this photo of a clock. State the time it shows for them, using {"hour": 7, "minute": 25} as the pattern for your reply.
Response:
{"hour": 10, "minute": 51}
